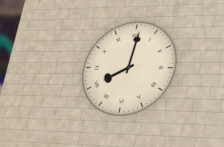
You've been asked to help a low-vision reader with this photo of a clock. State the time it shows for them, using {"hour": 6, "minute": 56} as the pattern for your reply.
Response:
{"hour": 8, "minute": 1}
